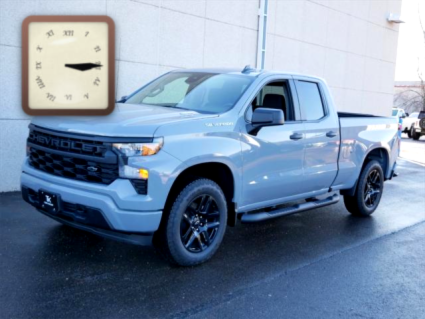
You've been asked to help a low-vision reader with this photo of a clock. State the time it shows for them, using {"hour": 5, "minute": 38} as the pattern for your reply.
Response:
{"hour": 3, "minute": 15}
